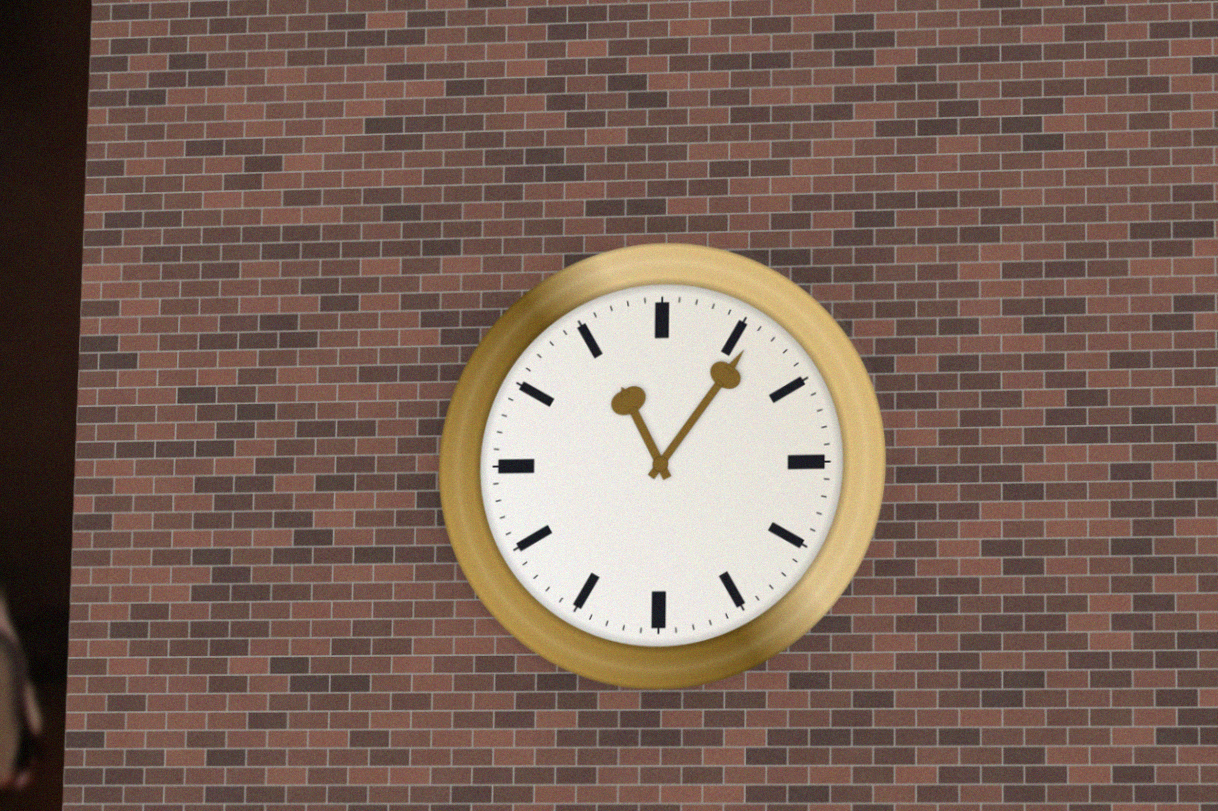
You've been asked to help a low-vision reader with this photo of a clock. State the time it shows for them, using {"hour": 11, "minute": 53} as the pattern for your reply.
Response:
{"hour": 11, "minute": 6}
